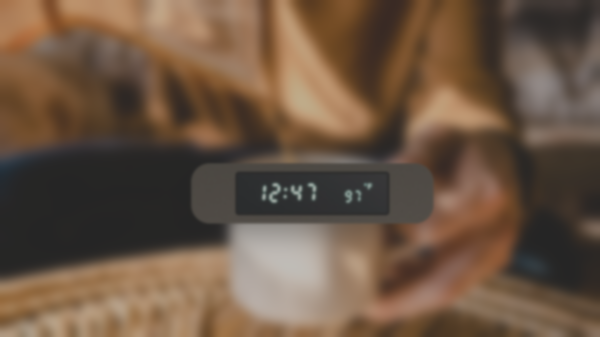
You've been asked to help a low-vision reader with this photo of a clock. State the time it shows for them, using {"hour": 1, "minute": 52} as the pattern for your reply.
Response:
{"hour": 12, "minute": 47}
